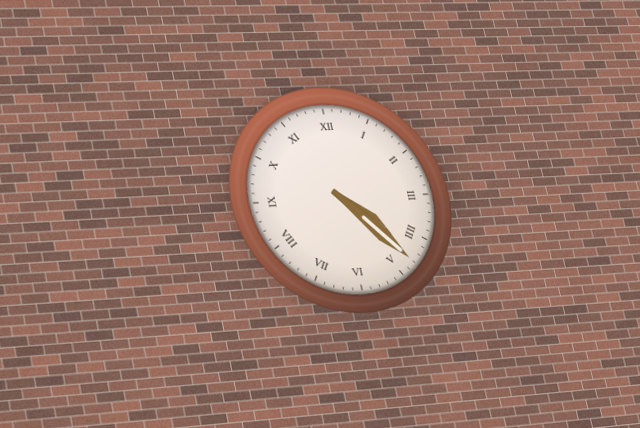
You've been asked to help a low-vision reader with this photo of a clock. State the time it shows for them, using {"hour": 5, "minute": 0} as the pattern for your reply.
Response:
{"hour": 4, "minute": 23}
